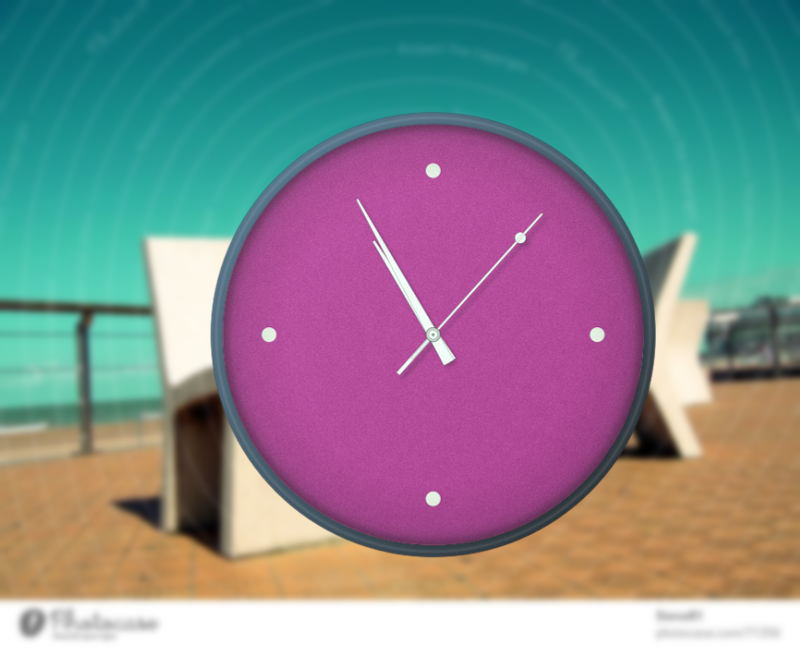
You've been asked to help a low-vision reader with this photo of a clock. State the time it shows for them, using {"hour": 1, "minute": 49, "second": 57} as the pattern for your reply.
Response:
{"hour": 10, "minute": 55, "second": 7}
